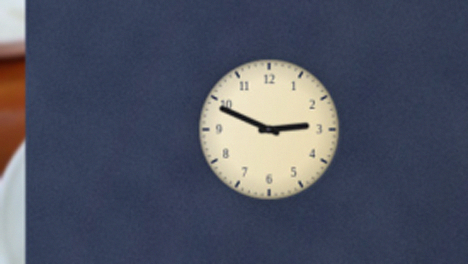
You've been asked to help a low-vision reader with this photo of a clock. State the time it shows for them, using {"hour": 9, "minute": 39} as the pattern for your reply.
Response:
{"hour": 2, "minute": 49}
